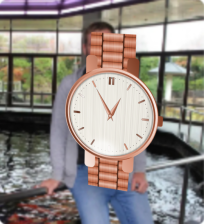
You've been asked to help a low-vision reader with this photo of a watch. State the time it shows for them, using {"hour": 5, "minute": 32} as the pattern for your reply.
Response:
{"hour": 12, "minute": 55}
